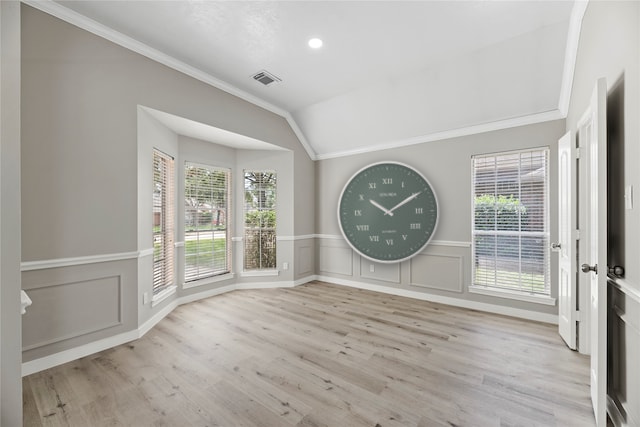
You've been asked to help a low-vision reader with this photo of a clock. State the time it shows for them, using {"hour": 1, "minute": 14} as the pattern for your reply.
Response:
{"hour": 10, "minute": 10}
